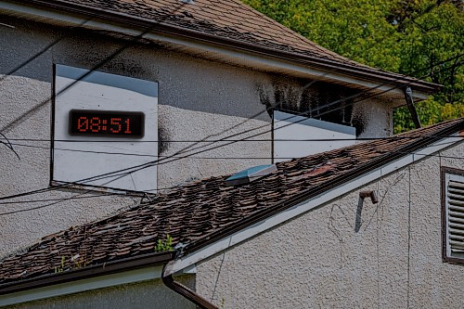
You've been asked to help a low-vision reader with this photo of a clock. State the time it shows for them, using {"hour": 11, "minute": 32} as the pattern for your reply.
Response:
{"hour": 8, "minute": 51}
